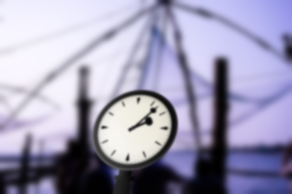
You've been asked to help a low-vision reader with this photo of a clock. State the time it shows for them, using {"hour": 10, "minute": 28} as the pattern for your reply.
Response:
{"hour": 2, "minute": 7}
